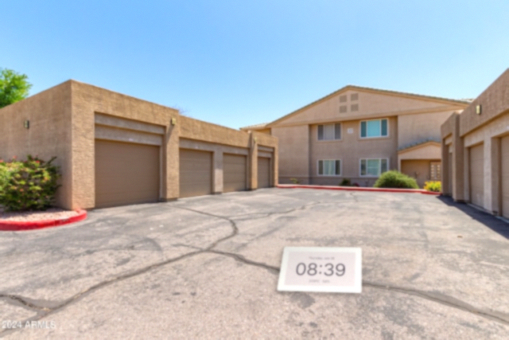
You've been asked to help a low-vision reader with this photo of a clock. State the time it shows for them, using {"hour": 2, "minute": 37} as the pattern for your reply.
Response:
{"hour": 8, "minute": 39}
